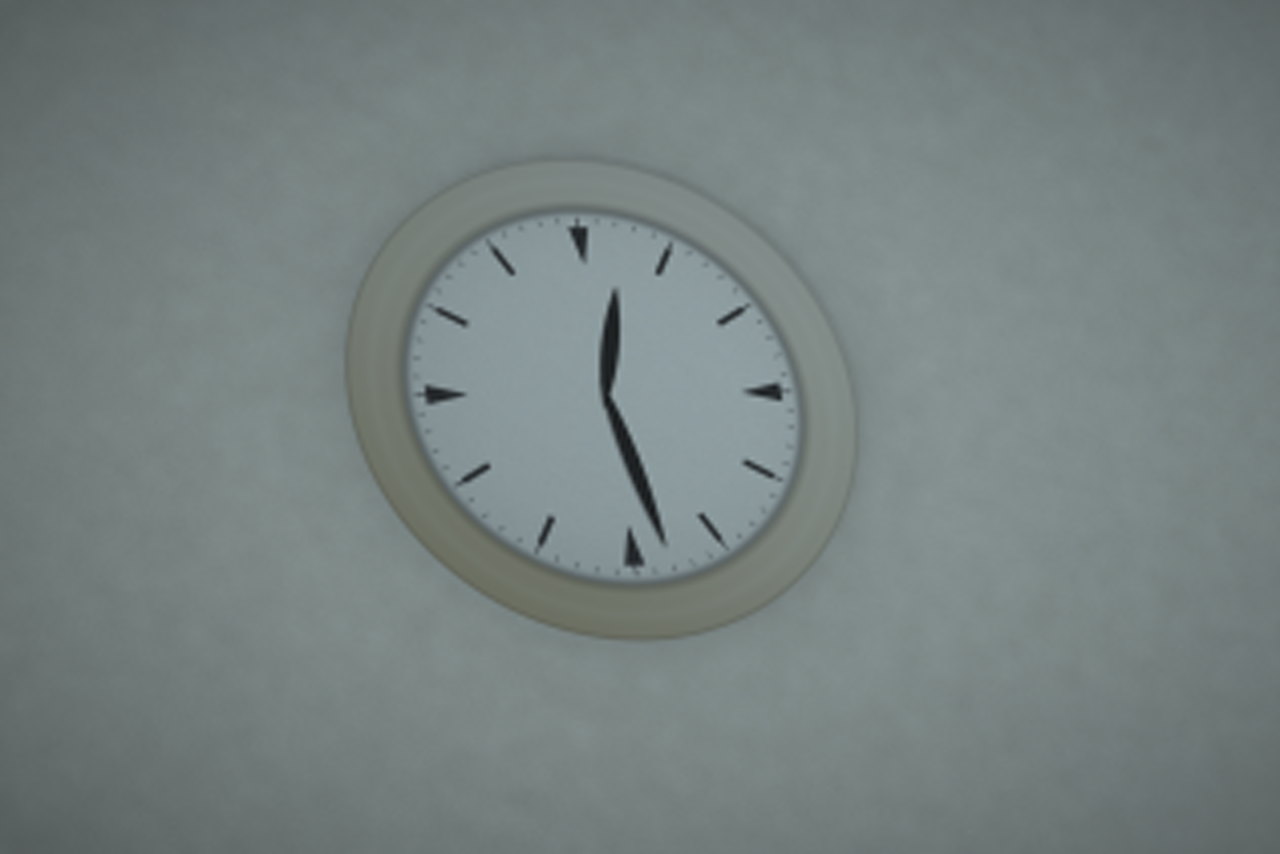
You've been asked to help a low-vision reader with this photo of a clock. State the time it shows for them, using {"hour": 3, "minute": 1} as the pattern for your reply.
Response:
{"hour": 12, "minute": 28}
